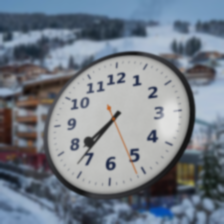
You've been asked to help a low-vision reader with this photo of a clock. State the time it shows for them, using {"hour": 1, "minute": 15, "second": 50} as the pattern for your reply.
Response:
{"hour": 7, "minute": 36, "second": 26}
